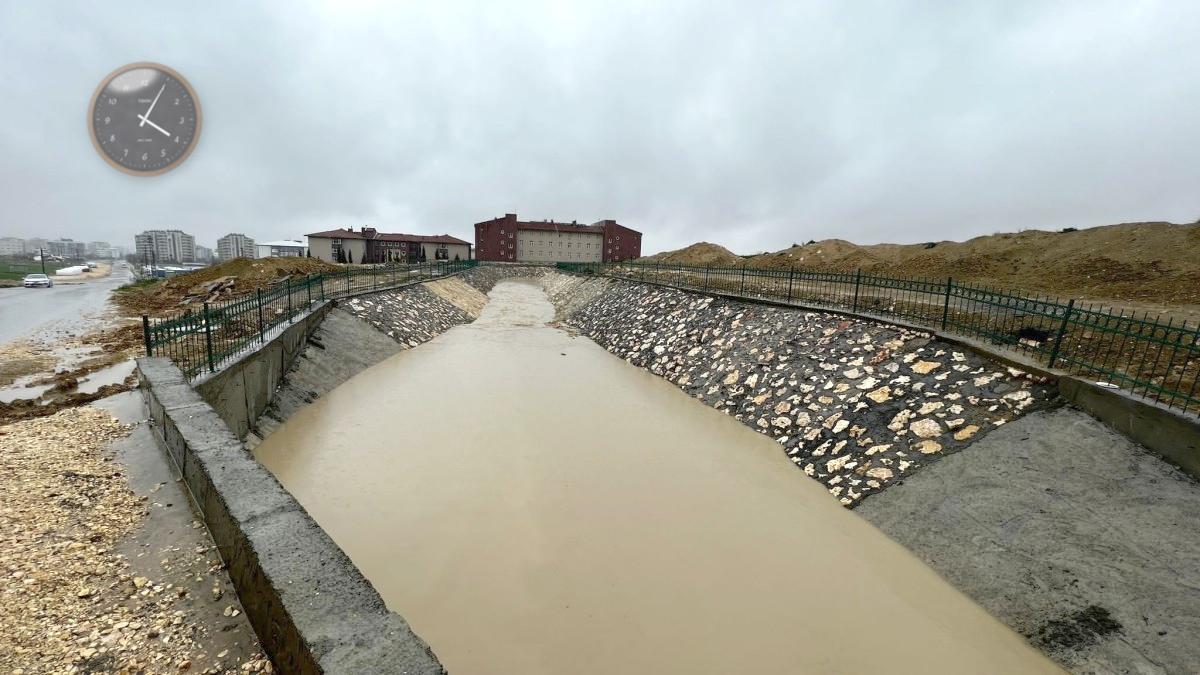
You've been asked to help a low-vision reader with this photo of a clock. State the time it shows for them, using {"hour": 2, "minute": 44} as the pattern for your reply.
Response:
{"hour": 4, "minute": 5}
